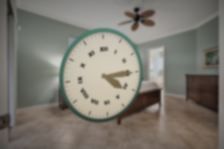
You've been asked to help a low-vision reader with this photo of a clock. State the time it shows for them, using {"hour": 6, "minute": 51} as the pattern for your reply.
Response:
{"hour": 4, "minute": 15}
